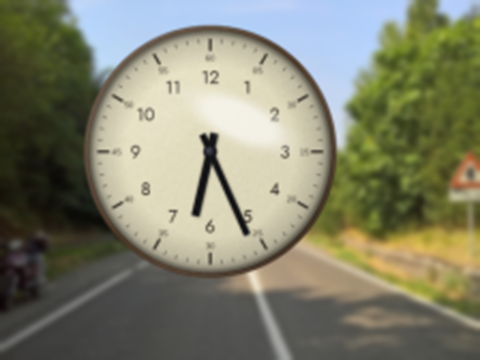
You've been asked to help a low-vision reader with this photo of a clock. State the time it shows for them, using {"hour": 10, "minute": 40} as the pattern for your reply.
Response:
{"hour": 6, "minute": 26}
